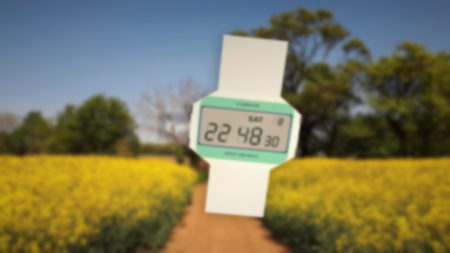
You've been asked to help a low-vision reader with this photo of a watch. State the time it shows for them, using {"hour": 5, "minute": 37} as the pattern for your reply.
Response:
{"hour": 22, "minute": 48}
